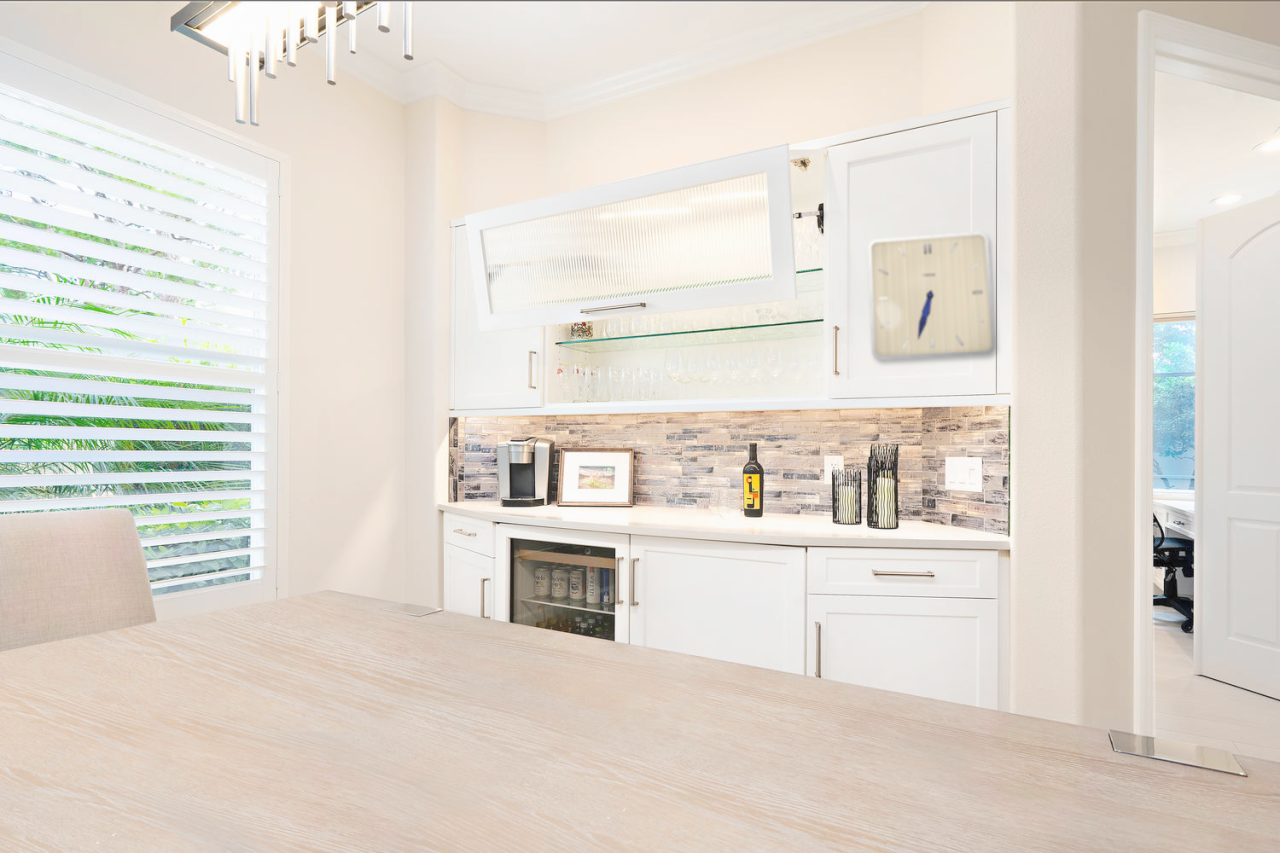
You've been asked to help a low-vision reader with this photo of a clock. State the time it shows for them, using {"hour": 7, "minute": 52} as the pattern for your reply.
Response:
{"hour": 6, "minute": 33}
